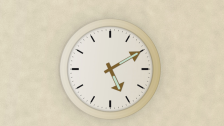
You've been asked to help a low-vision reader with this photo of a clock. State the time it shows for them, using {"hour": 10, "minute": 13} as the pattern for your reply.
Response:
{"hour": 5, "minute": 10}
